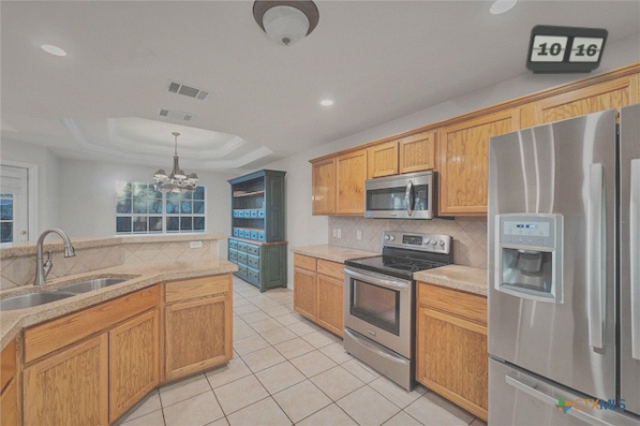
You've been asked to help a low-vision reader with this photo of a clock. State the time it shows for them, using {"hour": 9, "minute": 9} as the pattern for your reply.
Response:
{"hour": 10, "minute": 16}
